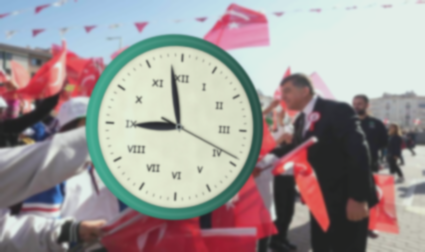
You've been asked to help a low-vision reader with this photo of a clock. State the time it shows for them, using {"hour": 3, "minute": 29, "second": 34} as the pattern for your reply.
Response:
{"hour": 8, "minute": 58, "second": 19}
